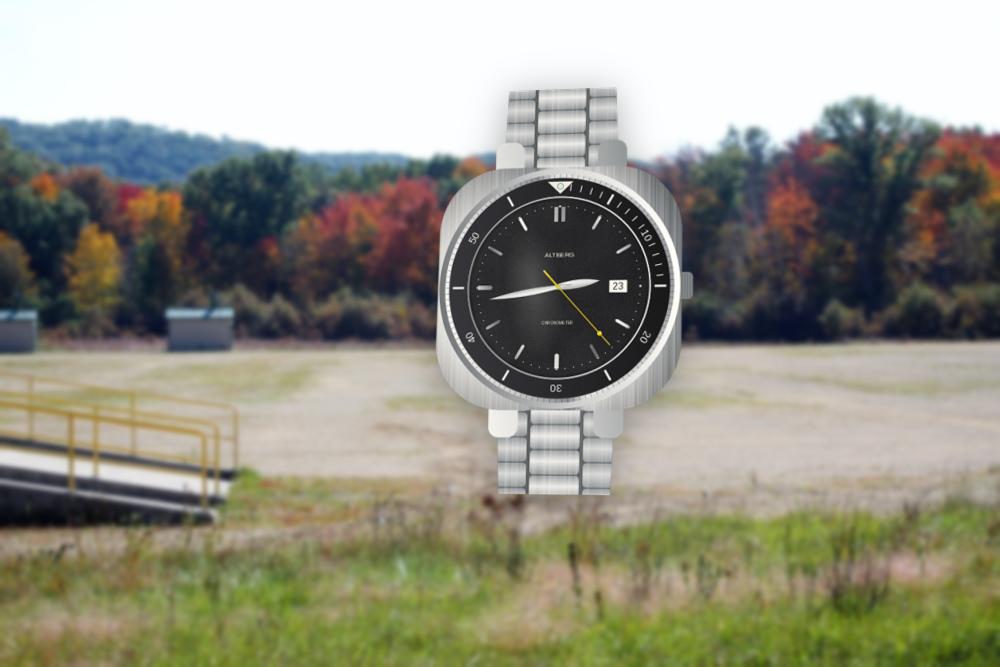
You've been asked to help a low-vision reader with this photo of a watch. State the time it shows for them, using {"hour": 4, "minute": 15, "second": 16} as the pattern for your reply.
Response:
{"hour": 2, "minute": 43, "second": 23}
